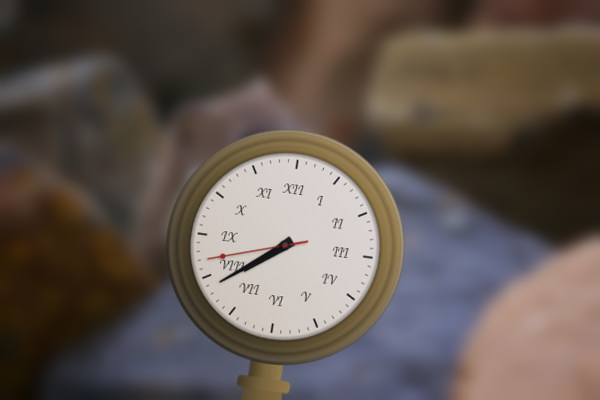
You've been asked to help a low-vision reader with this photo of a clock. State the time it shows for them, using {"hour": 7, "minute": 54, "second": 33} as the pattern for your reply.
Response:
{"hour": 7, "minute": 38, "second": 42}
